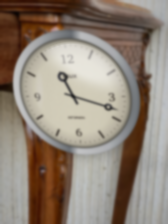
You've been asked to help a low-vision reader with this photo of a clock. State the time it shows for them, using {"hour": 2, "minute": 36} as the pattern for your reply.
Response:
{"hour": 11, "minute": 18}
